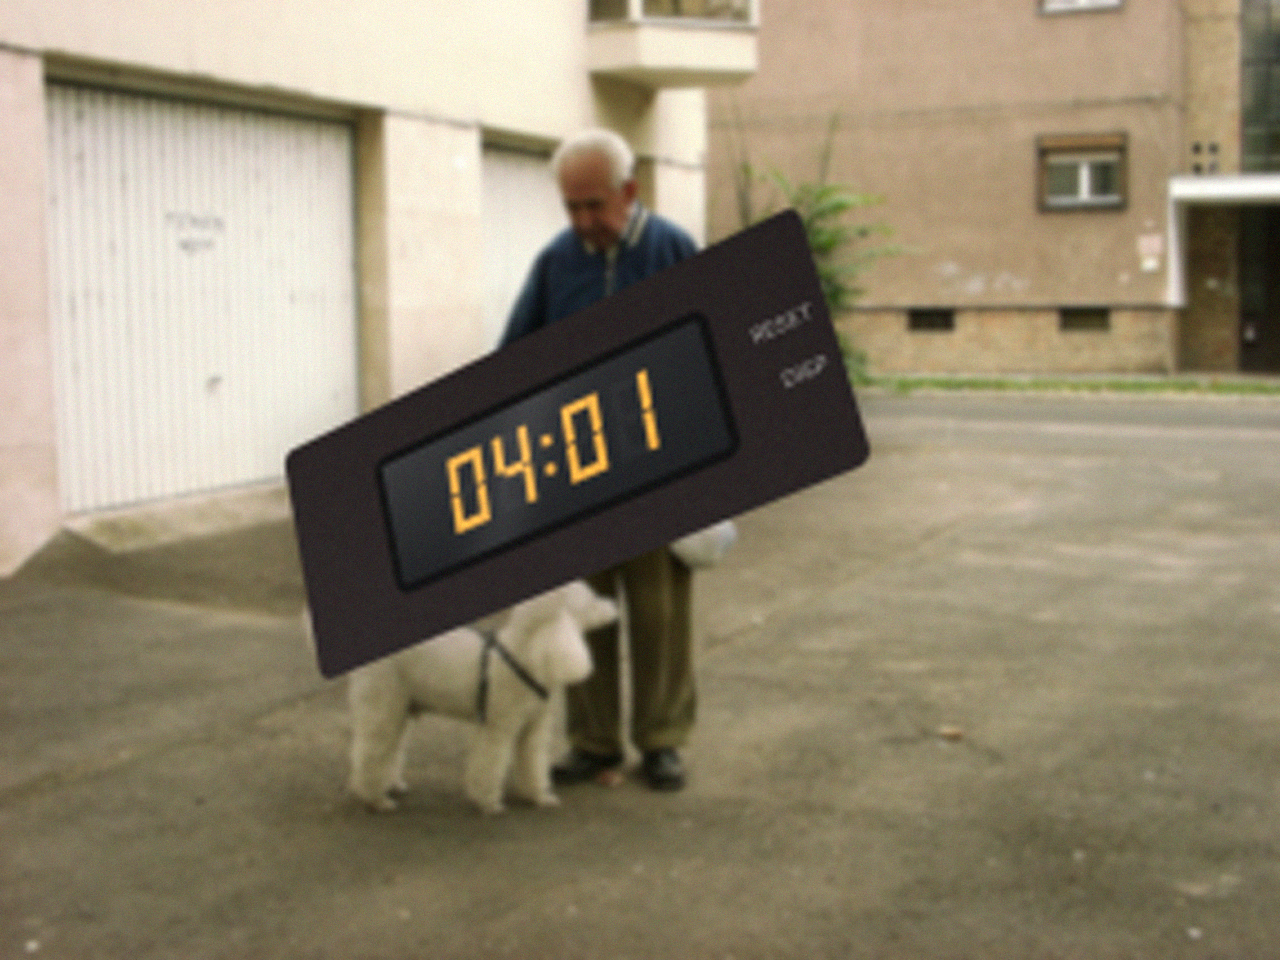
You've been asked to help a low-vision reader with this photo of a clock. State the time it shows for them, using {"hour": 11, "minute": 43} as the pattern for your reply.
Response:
{"hour": 4, "minute": 1}
